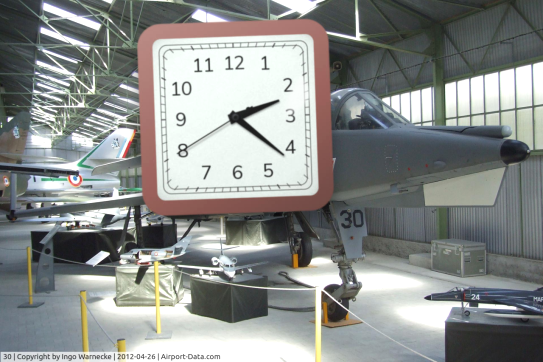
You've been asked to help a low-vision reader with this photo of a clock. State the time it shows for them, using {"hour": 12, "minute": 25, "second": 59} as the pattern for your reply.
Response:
{"hour": 2, "minute": 21, "second": 40}
